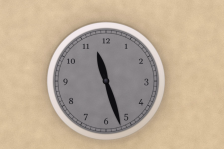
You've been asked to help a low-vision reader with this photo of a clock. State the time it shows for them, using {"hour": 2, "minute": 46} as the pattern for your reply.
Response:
{"hour": 11, "minute": 27}
